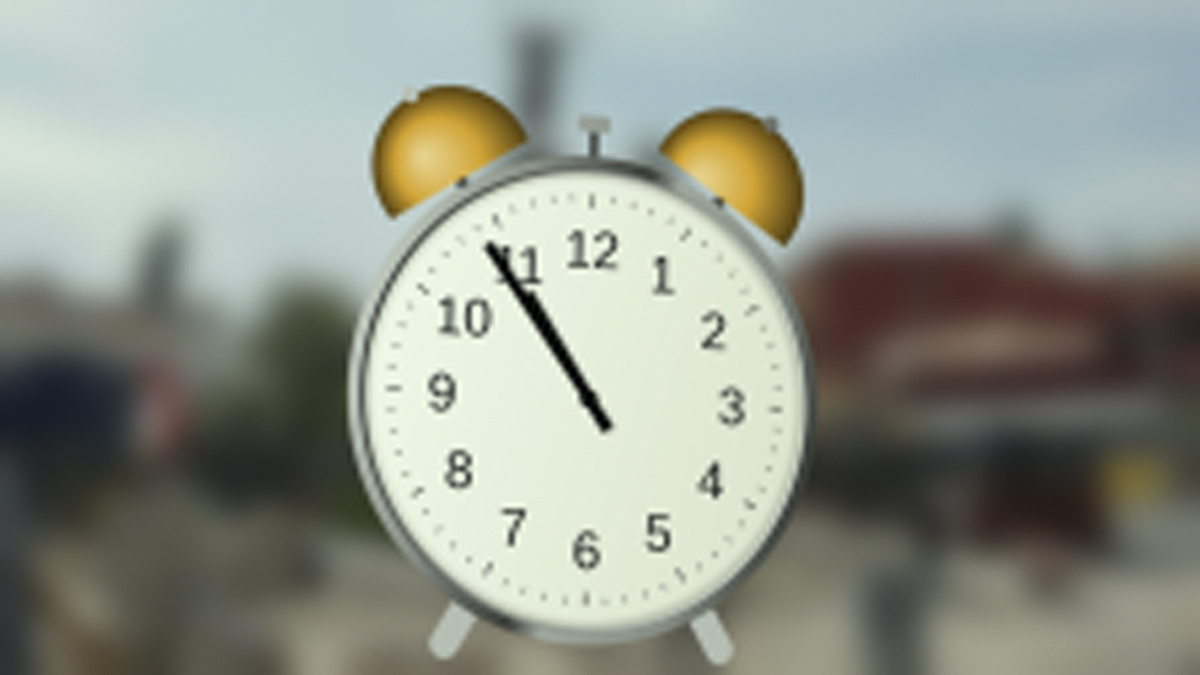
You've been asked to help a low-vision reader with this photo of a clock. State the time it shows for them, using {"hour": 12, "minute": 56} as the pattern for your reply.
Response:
{"hour": 10, "minute": 54}
